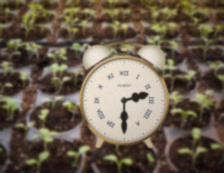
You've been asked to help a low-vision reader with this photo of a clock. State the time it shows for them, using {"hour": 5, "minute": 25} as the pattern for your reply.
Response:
{"hour": 2, "minute": 30}
